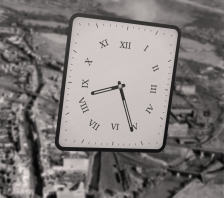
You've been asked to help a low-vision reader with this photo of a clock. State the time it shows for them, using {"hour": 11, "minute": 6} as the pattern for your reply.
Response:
{"hour": 8, "minute": 26}
